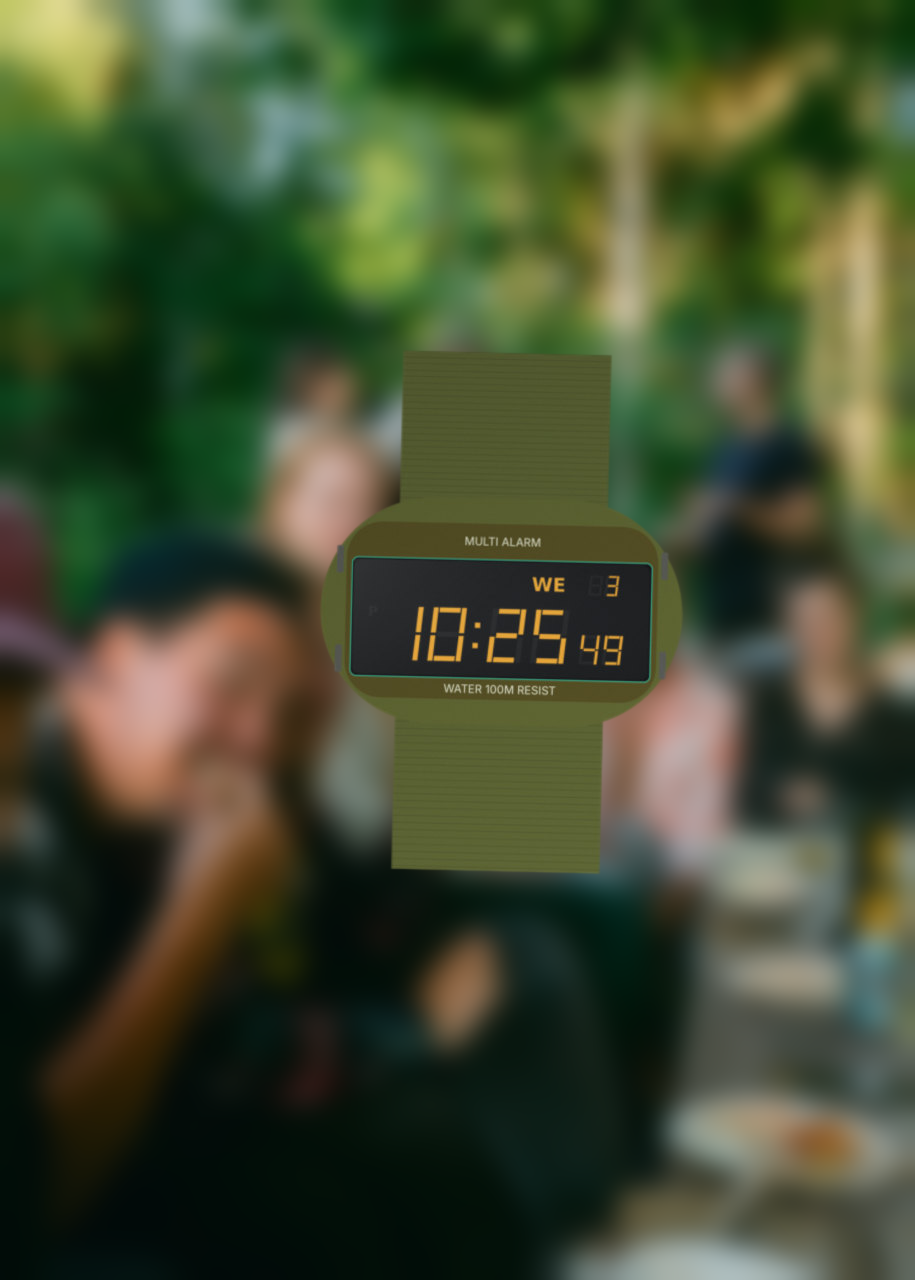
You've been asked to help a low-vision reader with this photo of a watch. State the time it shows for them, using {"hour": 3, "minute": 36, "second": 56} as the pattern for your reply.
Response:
{"hour": 10, "minute": 25, "second": 49}
